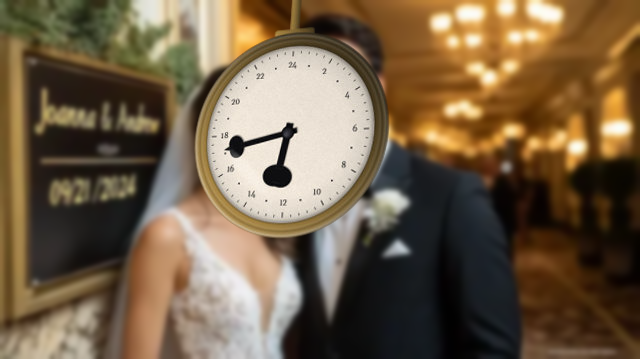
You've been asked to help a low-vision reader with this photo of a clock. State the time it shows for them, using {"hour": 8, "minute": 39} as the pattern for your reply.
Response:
{"hour": 12, "minute": 43}
